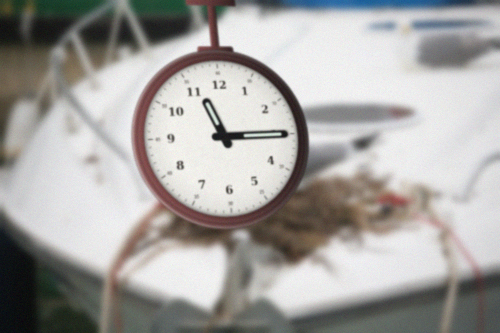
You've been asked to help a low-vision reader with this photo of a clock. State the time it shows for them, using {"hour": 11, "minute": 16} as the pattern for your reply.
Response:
{"hour": 11, "minute": 15}
